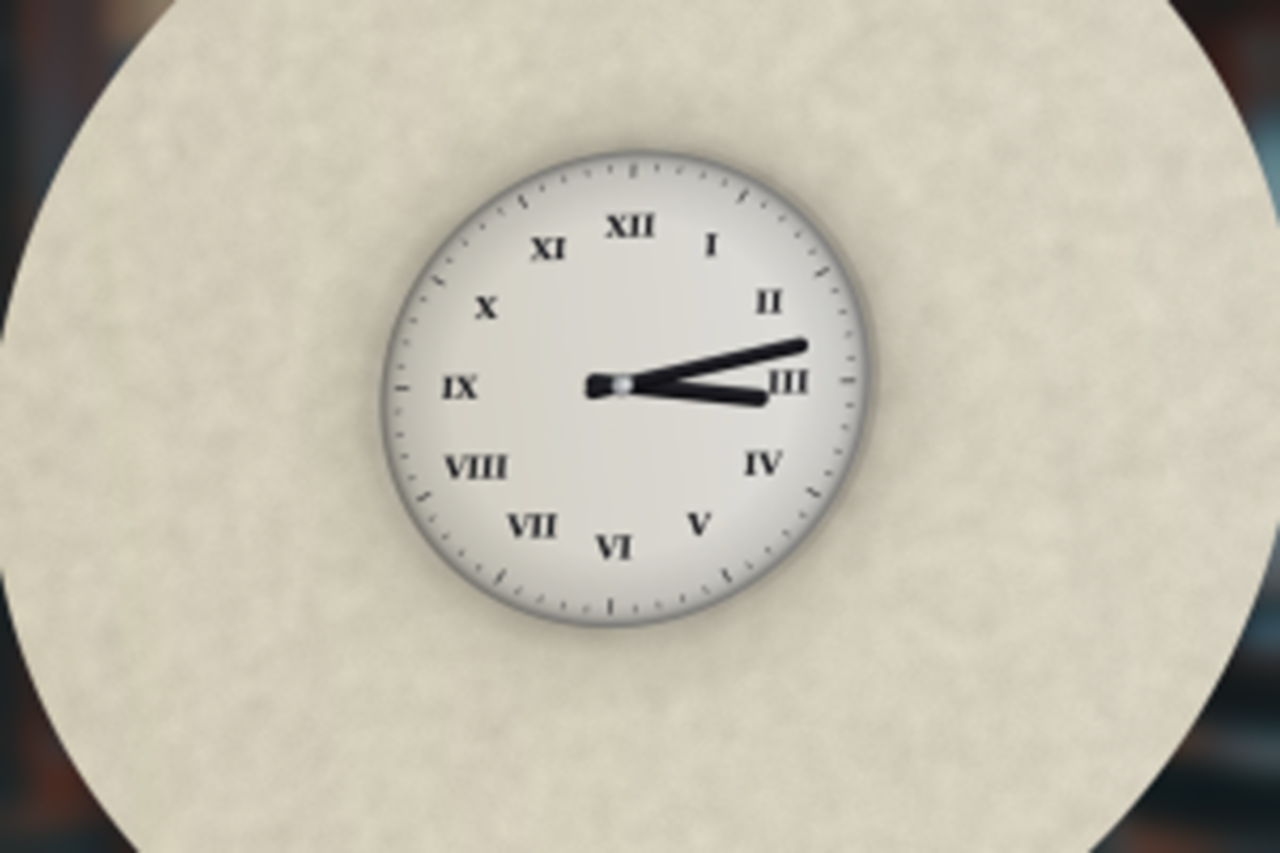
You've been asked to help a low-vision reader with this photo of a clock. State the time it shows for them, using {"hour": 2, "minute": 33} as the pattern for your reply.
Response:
{"hour": 3, "minute": 13}
